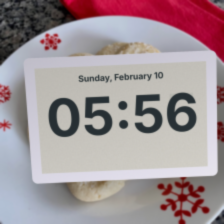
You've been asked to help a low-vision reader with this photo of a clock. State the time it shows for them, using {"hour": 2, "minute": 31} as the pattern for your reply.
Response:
{"hour": 5, "minute": 56}
